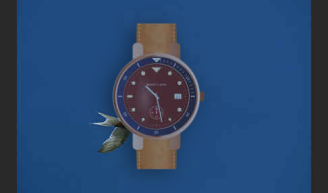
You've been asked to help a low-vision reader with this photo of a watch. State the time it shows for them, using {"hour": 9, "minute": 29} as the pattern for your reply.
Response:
{"hour": 10, "minute": 28}
